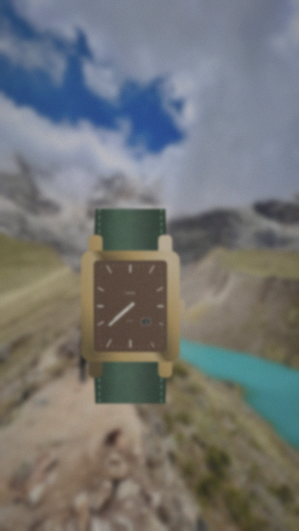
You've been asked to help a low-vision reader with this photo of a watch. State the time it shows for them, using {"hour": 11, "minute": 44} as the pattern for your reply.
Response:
{"hour": 7, "minute": 38}
